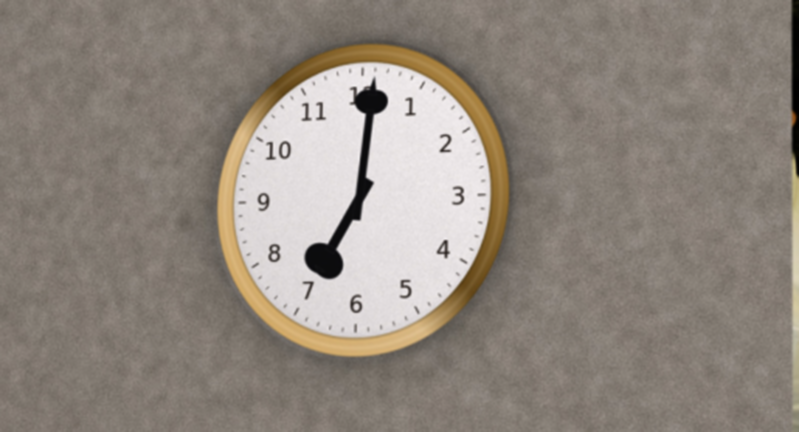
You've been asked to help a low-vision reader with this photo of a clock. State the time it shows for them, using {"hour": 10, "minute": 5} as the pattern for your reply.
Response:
{"hour": 7, "minute": 1}
